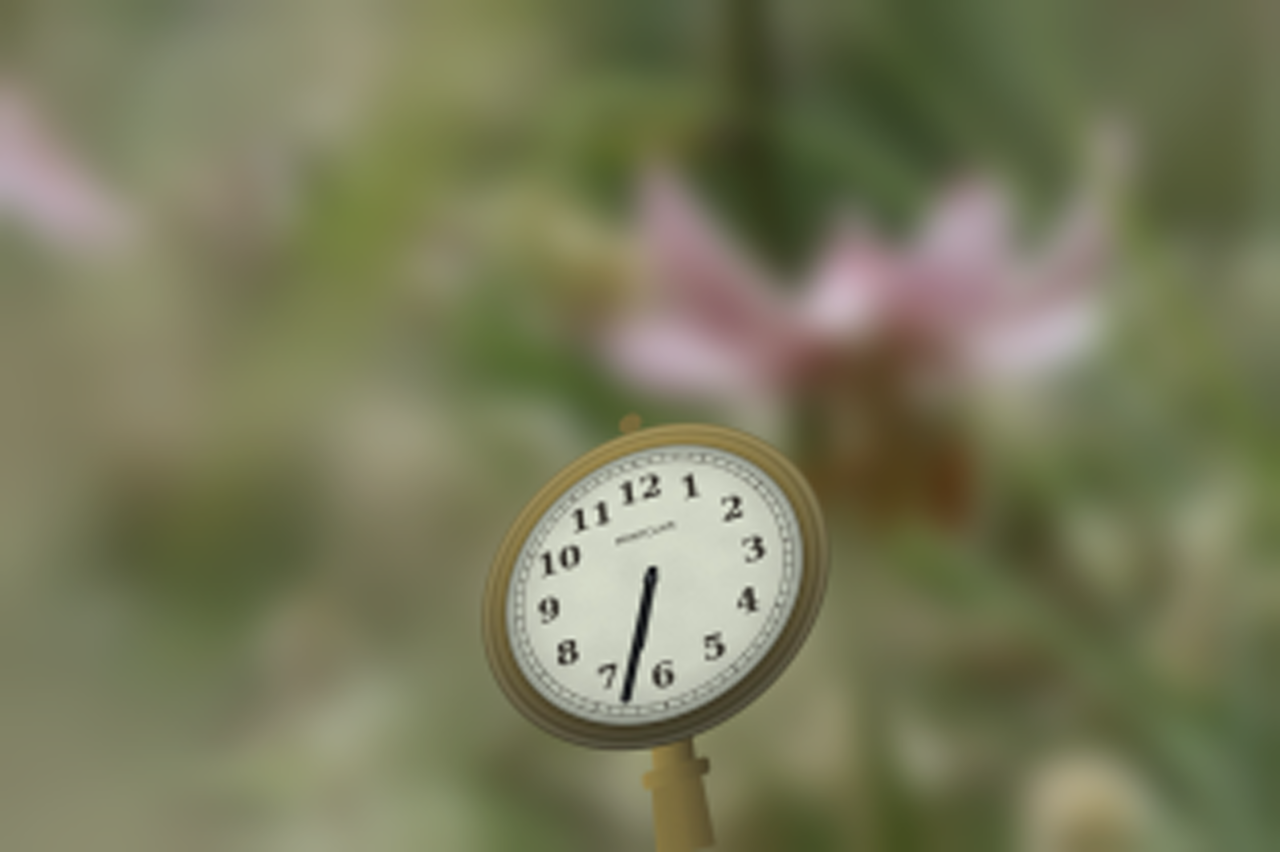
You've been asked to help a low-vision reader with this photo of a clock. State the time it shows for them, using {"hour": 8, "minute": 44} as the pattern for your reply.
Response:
{"hour": 6, "minute": 33}
